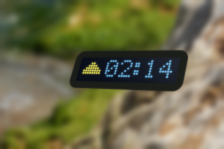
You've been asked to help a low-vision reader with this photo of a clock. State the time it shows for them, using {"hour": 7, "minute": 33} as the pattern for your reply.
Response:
{"hour": 2, "minute": 14}
